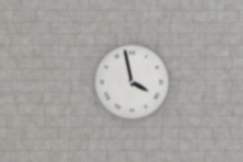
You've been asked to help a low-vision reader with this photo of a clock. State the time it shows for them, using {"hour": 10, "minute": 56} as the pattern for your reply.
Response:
{"hour": 3, "minute": 58}
